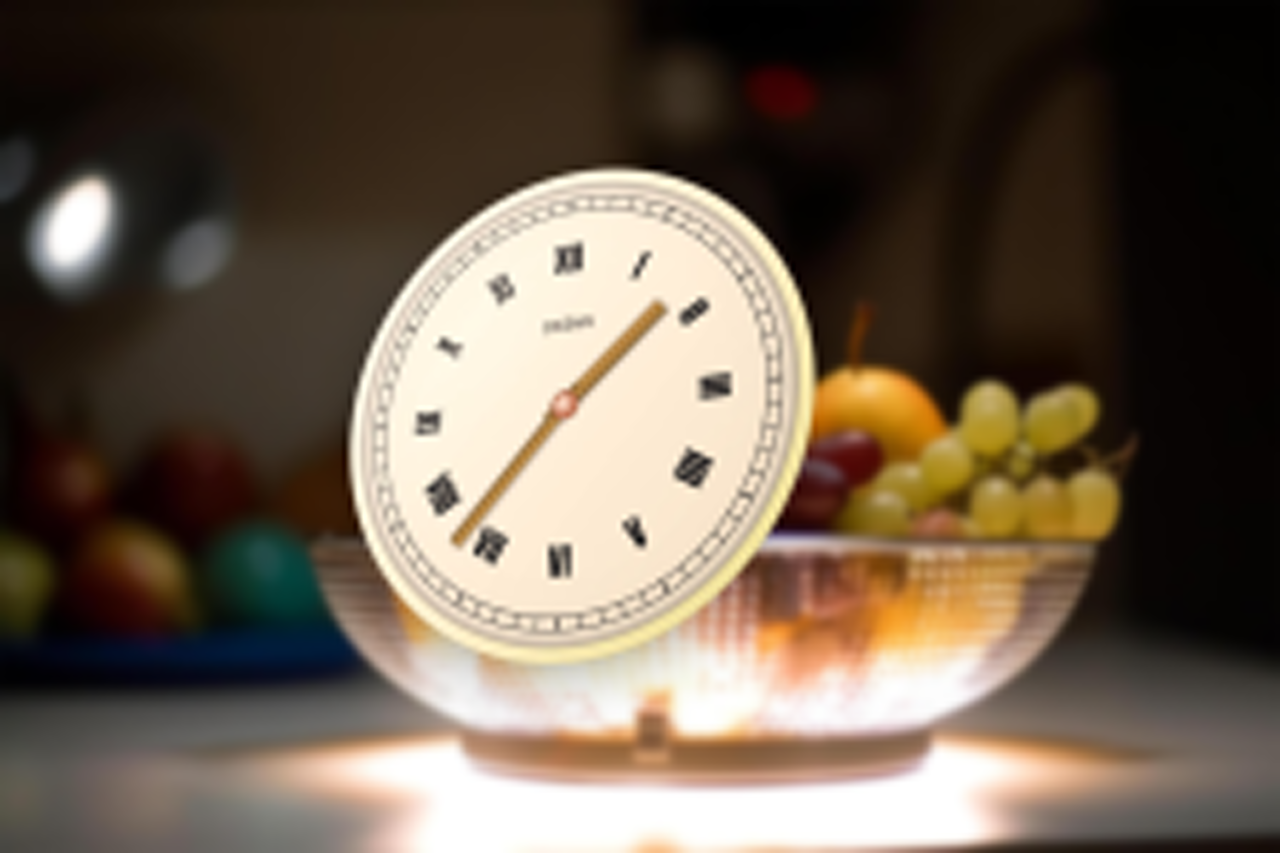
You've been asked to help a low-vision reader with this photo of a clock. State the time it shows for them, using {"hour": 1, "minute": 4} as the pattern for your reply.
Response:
{"hour": 1, "minute": 37}
